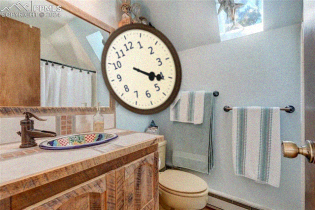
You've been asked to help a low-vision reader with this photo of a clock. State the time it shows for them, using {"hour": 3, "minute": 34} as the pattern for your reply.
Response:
{"hour": 4, "minute": 21}
